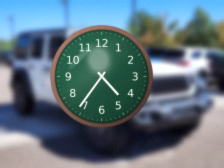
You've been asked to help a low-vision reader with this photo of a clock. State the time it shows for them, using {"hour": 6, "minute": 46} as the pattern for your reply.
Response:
{"hour": 4, "minute": 36}
